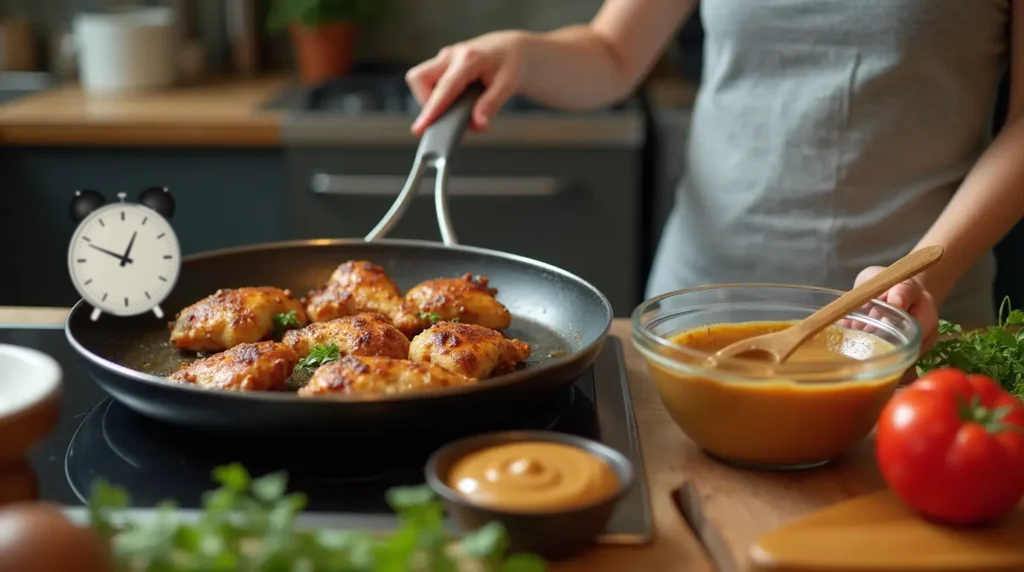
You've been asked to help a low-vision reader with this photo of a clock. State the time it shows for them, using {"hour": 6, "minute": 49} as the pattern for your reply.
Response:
{"hour": 12, "minute": 49}
